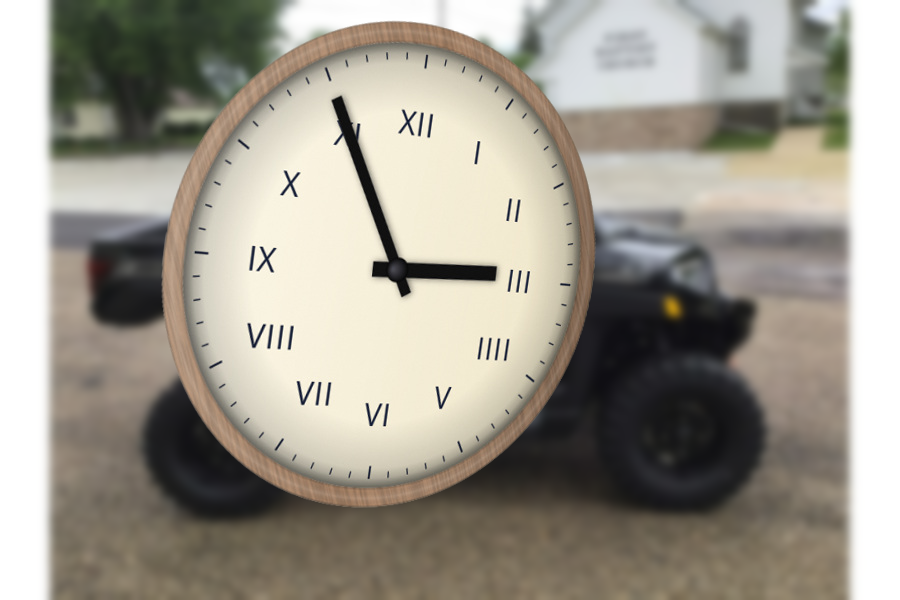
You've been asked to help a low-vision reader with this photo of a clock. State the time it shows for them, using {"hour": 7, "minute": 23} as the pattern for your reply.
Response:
{"hour": 2, "minute": 55}
